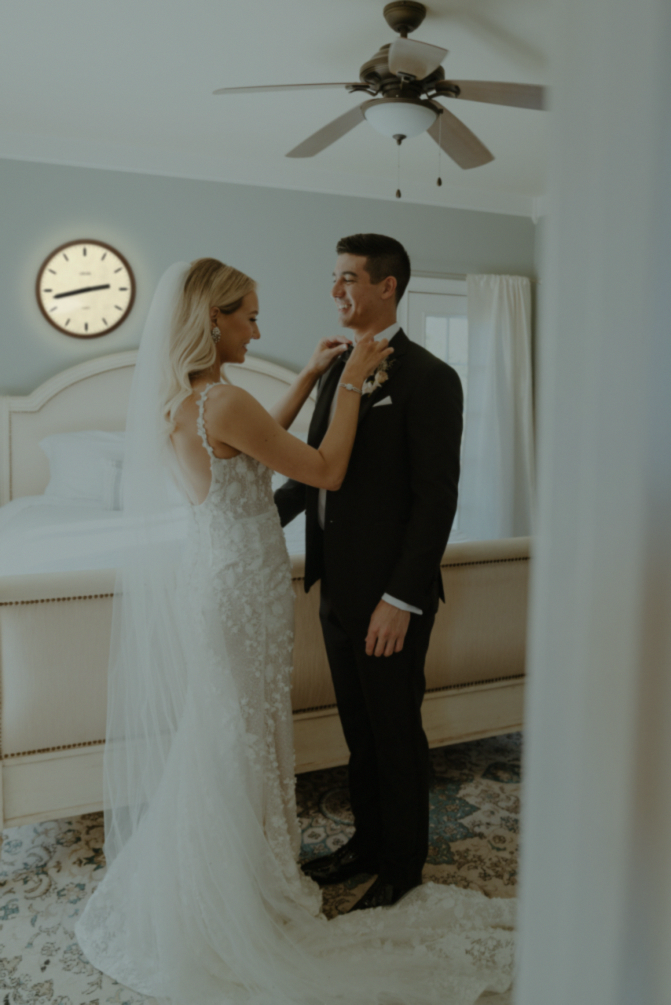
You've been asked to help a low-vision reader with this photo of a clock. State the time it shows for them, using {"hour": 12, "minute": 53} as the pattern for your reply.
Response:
{"hour": 2, "minute": 43}
